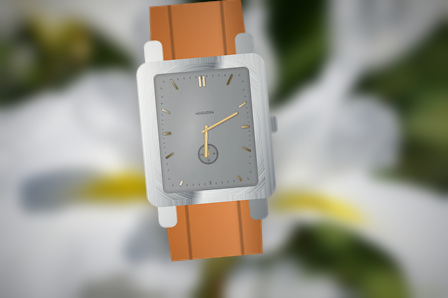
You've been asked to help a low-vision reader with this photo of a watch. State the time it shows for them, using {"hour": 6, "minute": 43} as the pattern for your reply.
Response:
{"hour": 6, "minute": 11}
